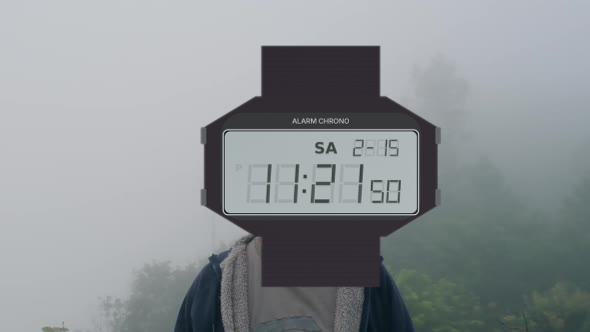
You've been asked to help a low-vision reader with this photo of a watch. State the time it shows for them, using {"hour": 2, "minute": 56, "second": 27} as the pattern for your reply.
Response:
{"hour": 11, "minute": 21, "second": 50}
